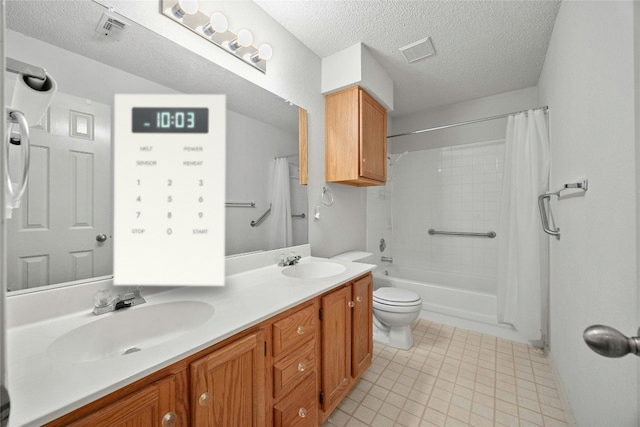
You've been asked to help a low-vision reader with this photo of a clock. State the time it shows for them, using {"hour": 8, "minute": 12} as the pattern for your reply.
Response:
{"hour": 10, "minute": 3}
